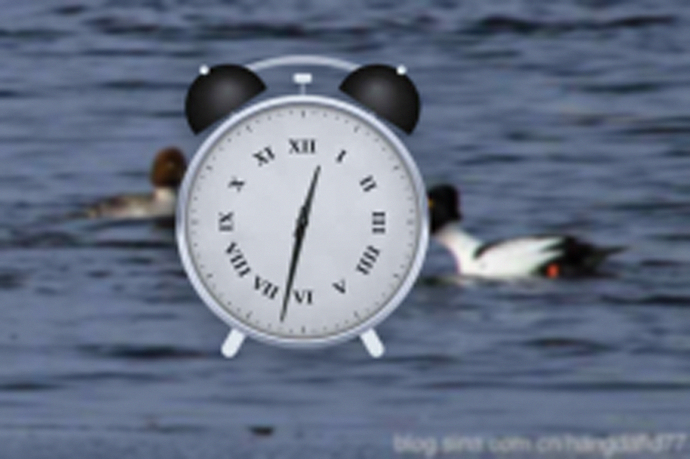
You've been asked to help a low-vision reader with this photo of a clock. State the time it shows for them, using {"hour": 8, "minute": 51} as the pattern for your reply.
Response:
{"hour": 12, "minute": 32}
